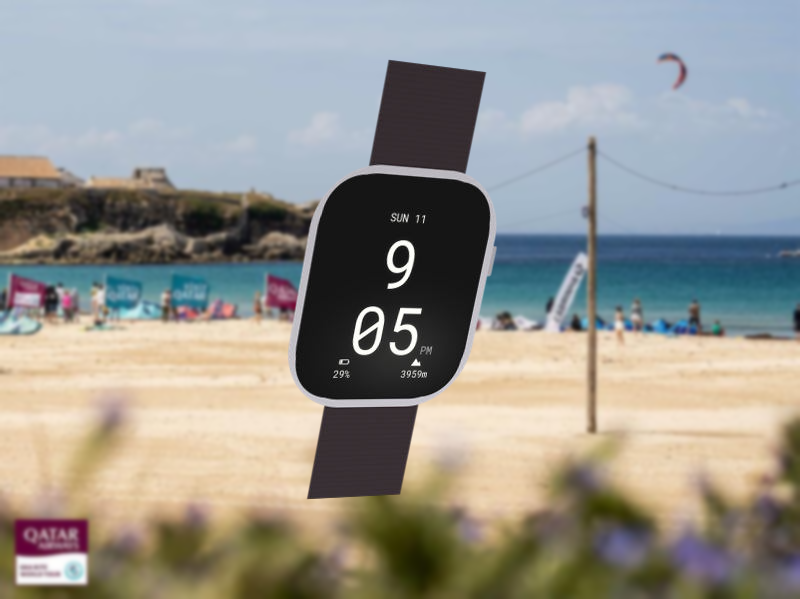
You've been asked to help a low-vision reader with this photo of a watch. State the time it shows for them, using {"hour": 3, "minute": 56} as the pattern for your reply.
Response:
{"hour": 9, "minute": 5}
